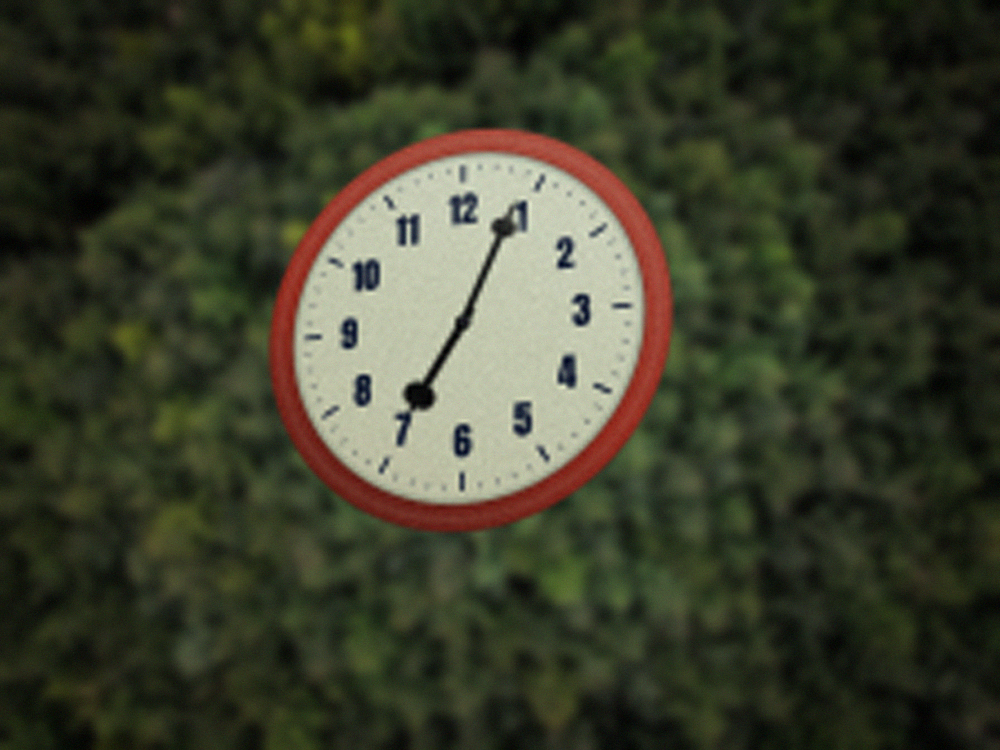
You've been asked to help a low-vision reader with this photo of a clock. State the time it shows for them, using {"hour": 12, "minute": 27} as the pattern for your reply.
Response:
{"hour": 7, "minute": 4}
